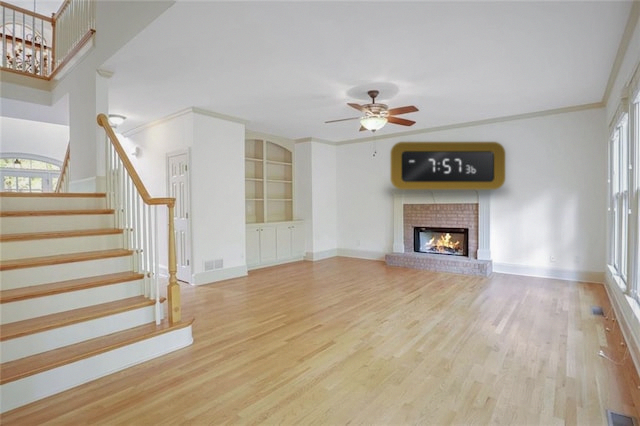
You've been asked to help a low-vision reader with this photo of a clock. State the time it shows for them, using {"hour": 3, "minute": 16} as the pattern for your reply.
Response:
{"hour": 7, "minute": 57}
